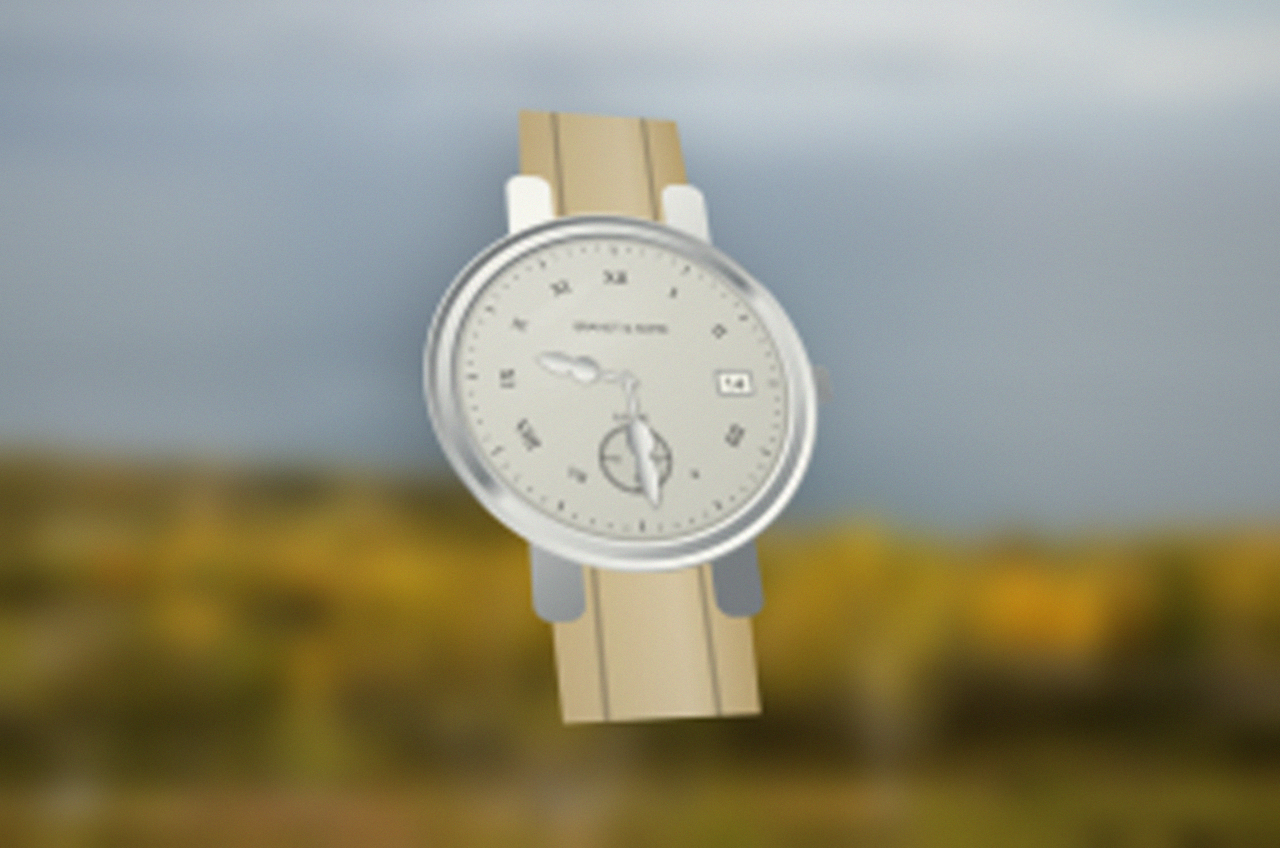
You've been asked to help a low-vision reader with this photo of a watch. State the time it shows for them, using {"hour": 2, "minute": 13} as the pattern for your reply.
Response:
{"hour": 9, "minute": 29}
